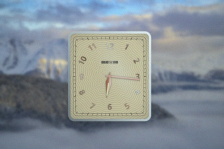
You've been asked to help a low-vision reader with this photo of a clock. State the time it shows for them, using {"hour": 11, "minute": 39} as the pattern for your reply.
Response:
{"hour": 6, "minute": 16}
